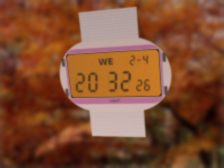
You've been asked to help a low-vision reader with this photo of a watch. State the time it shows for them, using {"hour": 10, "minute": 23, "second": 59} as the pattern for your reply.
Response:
{"hour": 20, "minute": 32, "second": 26}
